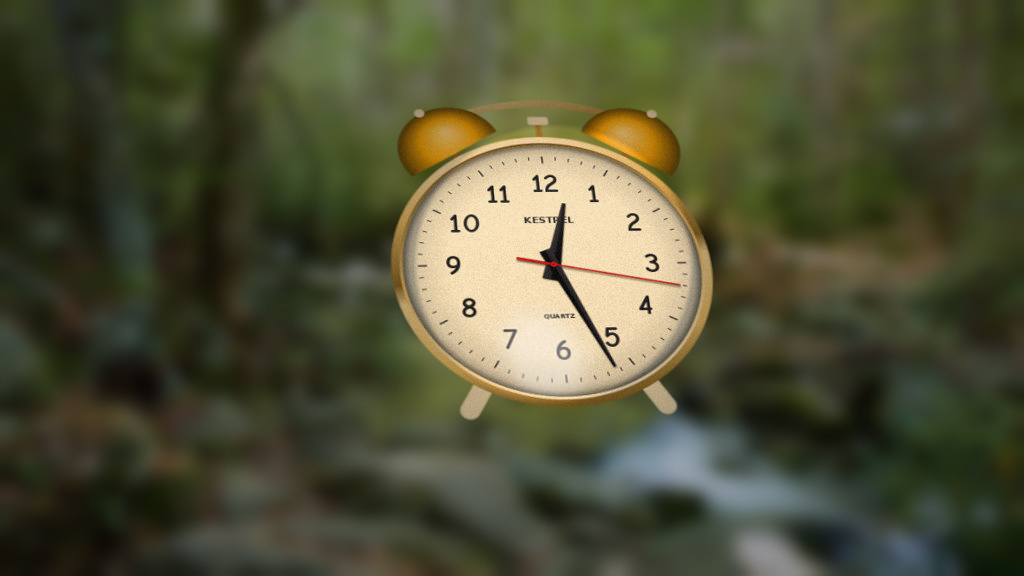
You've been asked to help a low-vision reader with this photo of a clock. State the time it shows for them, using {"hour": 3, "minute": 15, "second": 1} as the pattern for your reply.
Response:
{"hour": 12, "minute": 26, "second": 17}
